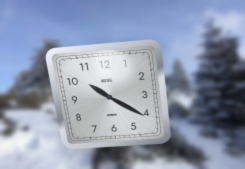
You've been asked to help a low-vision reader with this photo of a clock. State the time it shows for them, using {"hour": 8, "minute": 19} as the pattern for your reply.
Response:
{"hour": 10, "minute": 21}
